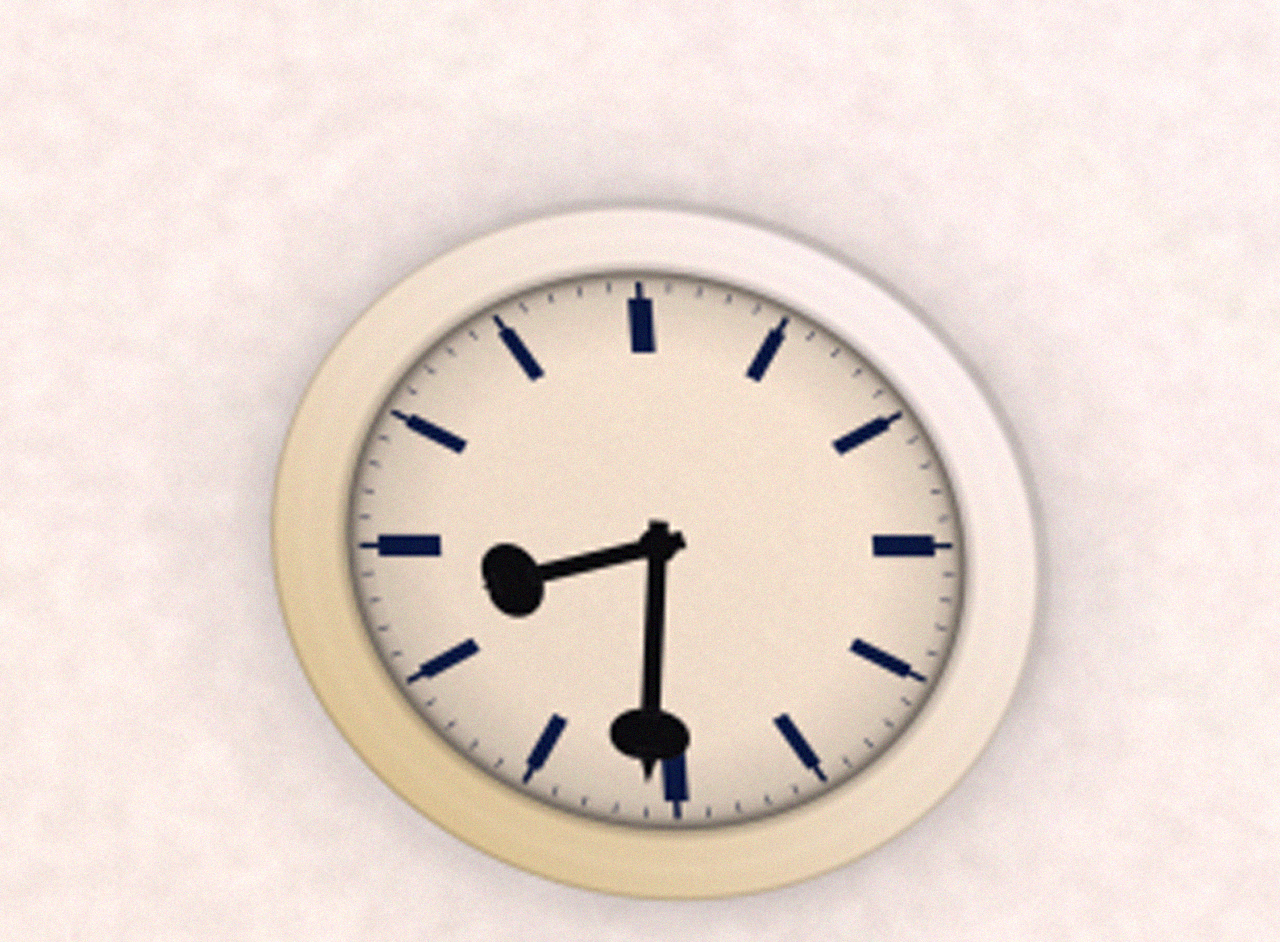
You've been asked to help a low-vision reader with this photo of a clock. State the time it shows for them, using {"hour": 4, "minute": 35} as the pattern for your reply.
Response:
{"hour": 8, "minute": 31}
